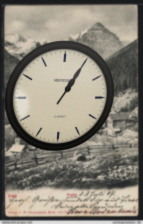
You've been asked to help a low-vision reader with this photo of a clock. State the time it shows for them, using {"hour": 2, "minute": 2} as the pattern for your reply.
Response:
{"hour": 1, "minute": 5}
